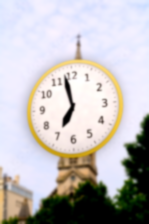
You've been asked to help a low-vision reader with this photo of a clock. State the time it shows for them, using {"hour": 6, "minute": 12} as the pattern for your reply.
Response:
{"hour": 6, "minute": 58}
